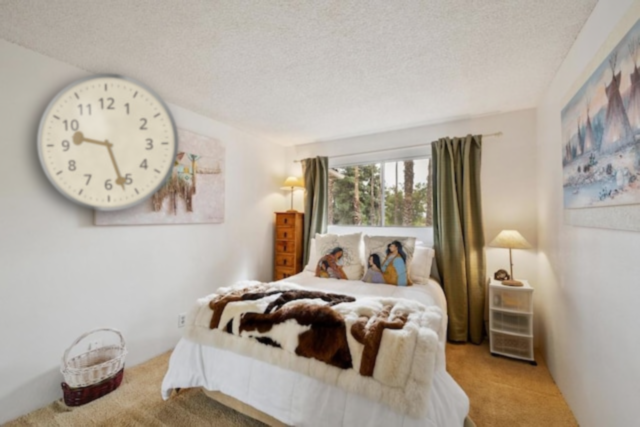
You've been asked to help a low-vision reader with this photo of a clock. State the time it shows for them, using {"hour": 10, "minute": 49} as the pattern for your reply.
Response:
{"hour": 9, "minute": 27}
